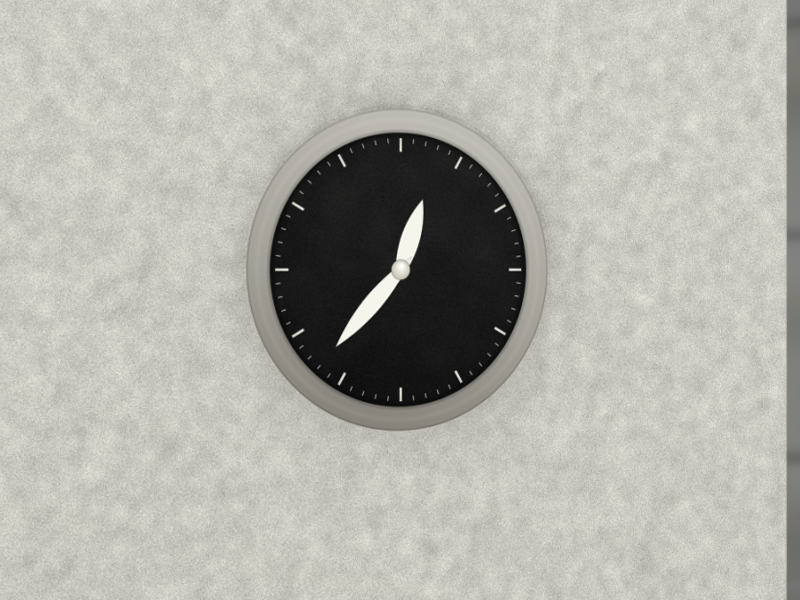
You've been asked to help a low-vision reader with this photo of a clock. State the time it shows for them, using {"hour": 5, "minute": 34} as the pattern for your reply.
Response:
{"hour": 12, "minute": 37}
